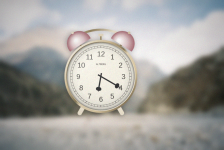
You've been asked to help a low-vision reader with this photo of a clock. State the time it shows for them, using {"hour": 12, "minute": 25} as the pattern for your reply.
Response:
{"hour": 6, "minute": 20}
